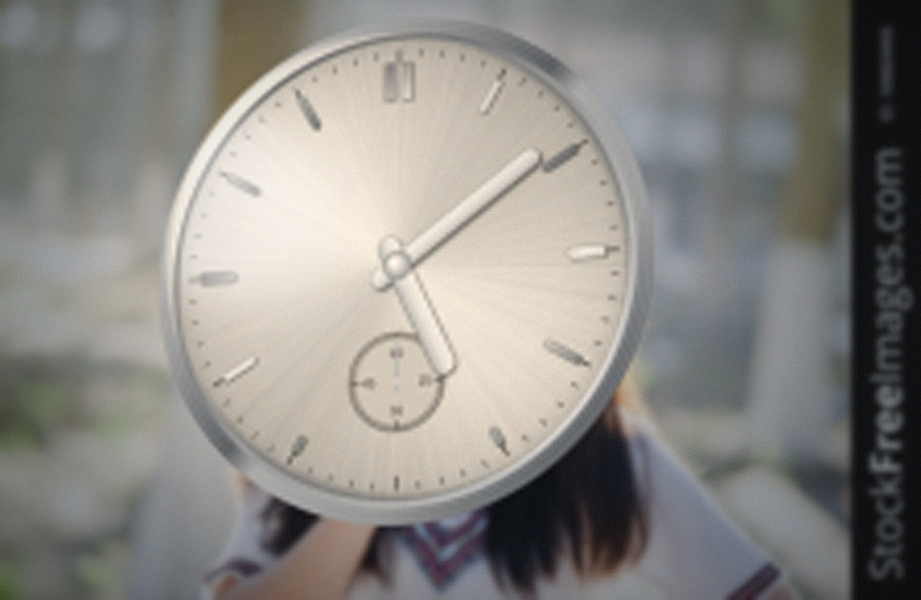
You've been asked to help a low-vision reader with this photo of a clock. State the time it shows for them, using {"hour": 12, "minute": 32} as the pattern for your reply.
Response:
{"hour": 5, "minute": 9}
